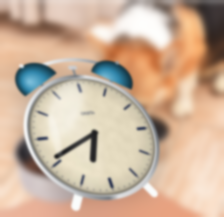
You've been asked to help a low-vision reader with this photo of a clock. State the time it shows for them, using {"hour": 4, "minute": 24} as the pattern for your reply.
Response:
{"hour": 6, "minute": 41}
